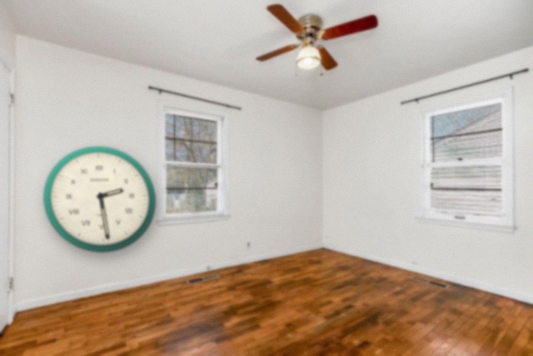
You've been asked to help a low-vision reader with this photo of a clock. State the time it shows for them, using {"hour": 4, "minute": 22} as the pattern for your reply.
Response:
{"hour": 2, "minute": 29}
